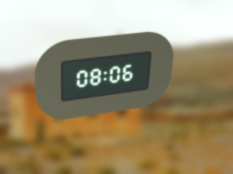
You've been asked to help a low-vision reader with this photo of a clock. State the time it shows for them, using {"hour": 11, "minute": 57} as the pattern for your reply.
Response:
{"hour": 8, "minute": 6}
